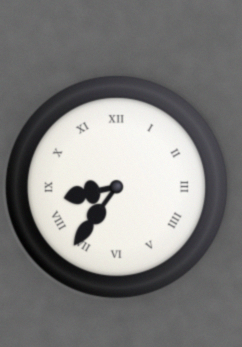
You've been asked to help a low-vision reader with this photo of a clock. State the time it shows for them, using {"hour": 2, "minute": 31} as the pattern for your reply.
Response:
{"hour": 8, "minute": 36}
